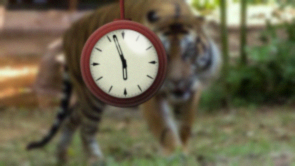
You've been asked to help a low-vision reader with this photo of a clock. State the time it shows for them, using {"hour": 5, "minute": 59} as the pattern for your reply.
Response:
{"hour": 5, "minute": 57}
